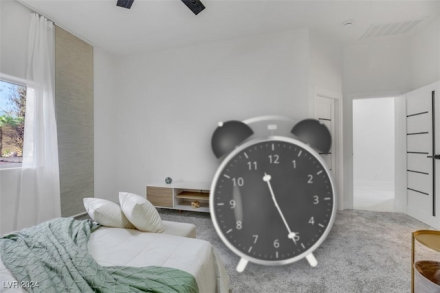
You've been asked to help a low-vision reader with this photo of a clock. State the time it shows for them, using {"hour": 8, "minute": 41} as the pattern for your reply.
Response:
{"hour": 11, "minute": 26}
